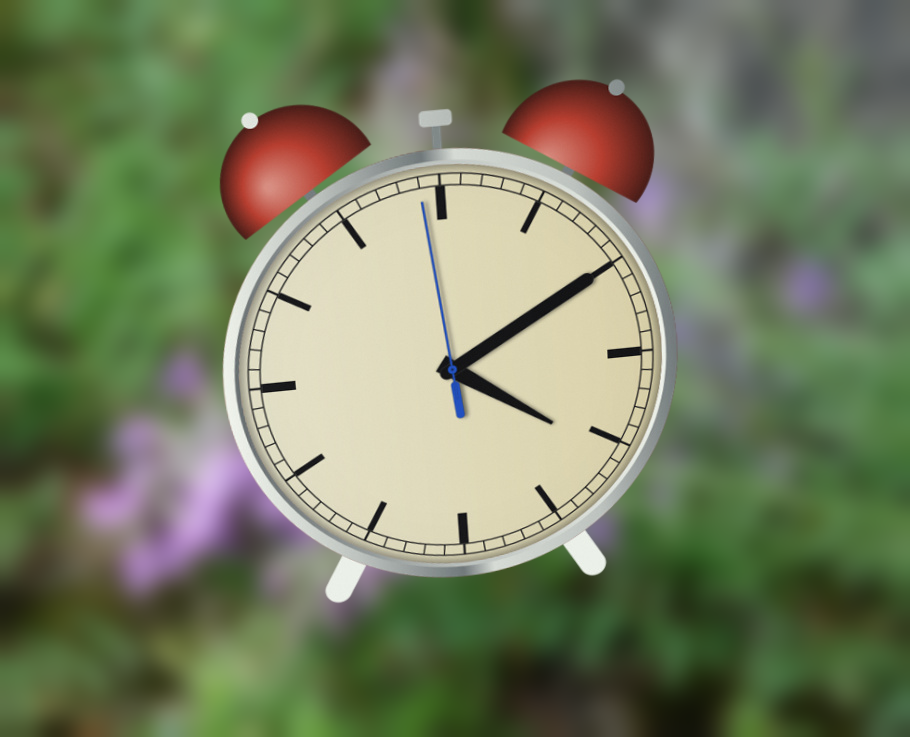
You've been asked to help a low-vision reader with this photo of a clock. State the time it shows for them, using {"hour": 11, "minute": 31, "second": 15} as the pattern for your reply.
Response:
{"hour": 4, "minute": 9, "second": 59}
